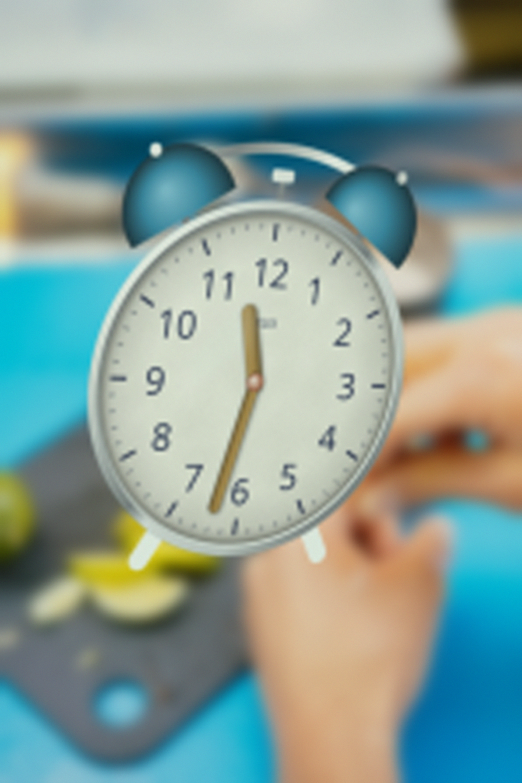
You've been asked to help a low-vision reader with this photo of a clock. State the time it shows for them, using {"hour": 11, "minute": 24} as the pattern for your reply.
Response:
{"hour": 11, "minute": 32}
